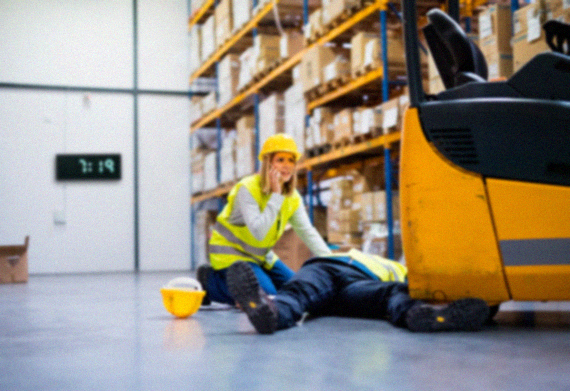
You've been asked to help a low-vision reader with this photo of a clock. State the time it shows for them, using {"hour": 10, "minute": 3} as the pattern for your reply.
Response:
{"hour": 7, "minute": 19}
